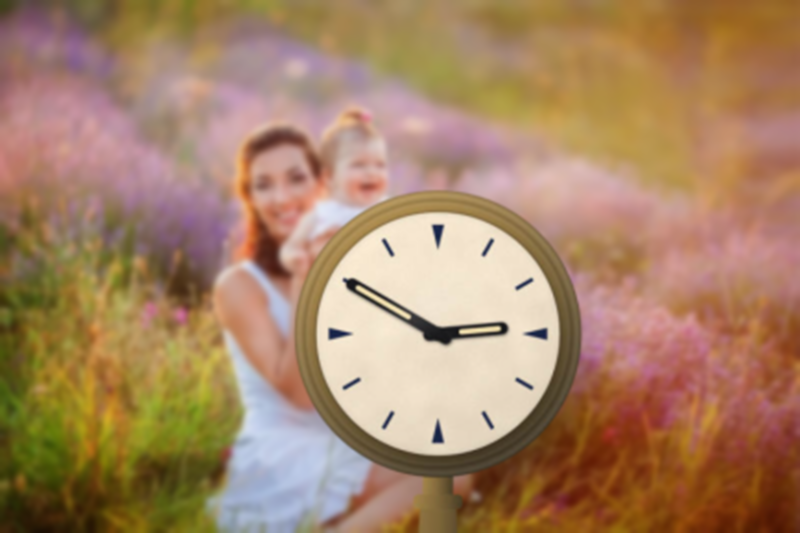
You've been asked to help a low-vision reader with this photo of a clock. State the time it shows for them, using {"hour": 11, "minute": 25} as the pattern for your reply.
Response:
{"hour": 2, "minute": 50}
